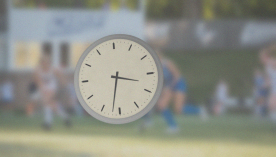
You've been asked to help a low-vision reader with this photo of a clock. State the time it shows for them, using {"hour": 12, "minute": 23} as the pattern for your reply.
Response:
{"hour": 3, "minute": 32}
